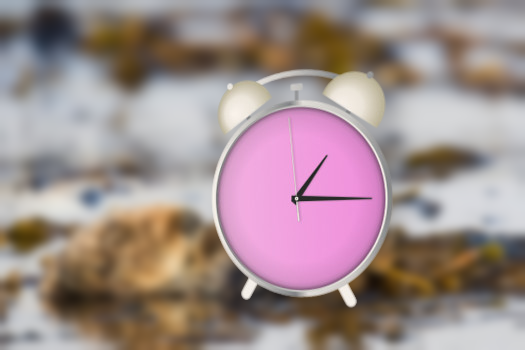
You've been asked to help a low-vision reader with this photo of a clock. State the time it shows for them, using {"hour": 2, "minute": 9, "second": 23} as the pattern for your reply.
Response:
{"hour": 1, "minute": 14, "second": 59}
